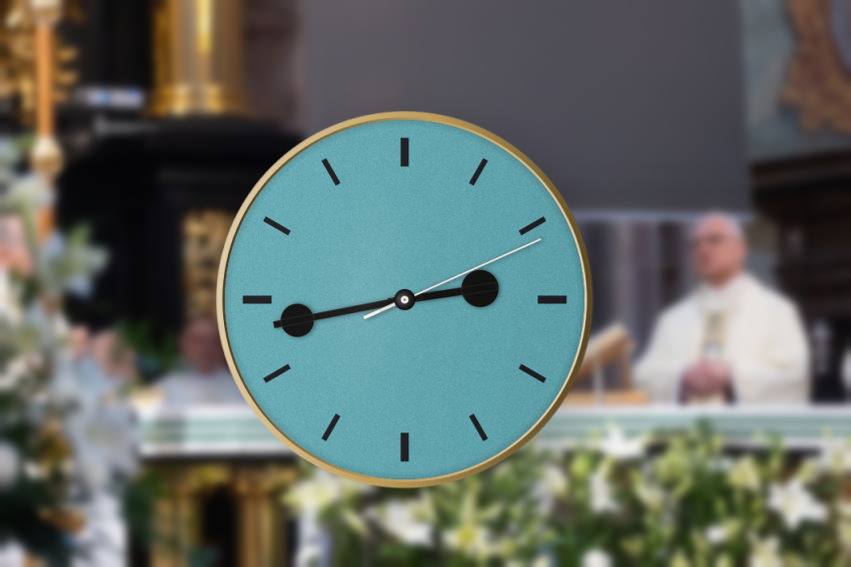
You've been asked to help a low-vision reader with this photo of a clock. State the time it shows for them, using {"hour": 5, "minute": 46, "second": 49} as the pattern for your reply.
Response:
{"hour": 2, "minute": 43, "second": 11}
